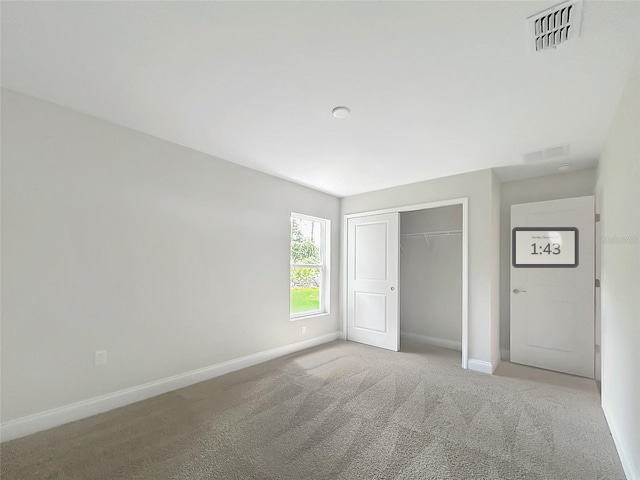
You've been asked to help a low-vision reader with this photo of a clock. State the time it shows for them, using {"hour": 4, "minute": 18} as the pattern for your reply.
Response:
{"hour": 1, "minute": 43}
